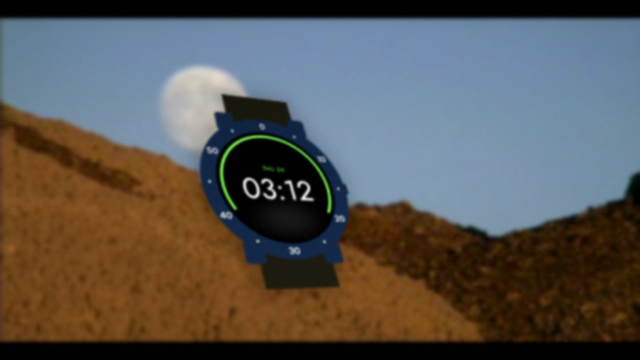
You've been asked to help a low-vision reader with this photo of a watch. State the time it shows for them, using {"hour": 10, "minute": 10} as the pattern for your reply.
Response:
{"hour": 3, "minute": 12}
